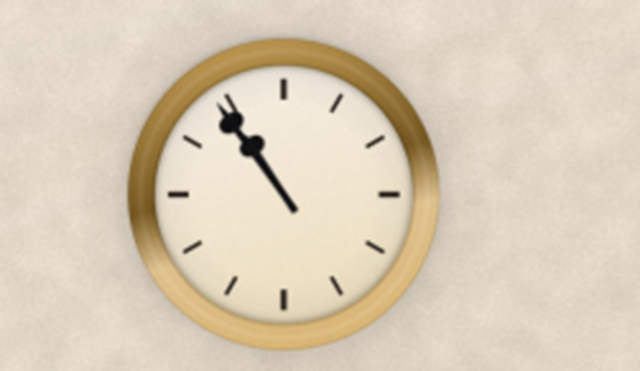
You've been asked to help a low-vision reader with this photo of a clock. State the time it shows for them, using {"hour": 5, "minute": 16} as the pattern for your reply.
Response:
{"hour": 10, "minute": 54}
